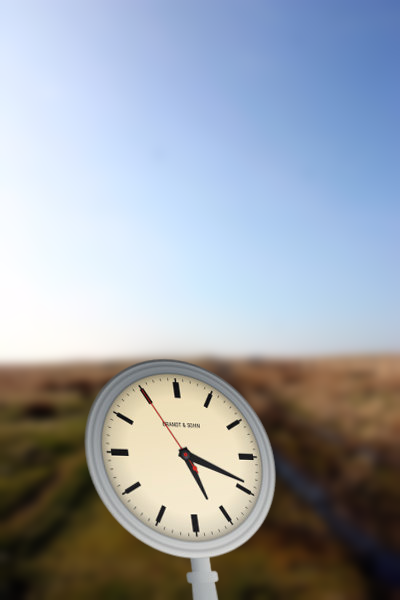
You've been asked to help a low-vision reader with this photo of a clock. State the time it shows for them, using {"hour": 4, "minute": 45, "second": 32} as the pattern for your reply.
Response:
{"hour": 5, "minute": 18, "second": 55}
